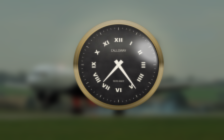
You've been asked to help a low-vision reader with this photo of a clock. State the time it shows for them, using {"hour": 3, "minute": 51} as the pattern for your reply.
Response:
{"hour": 7, "minute": 24}
